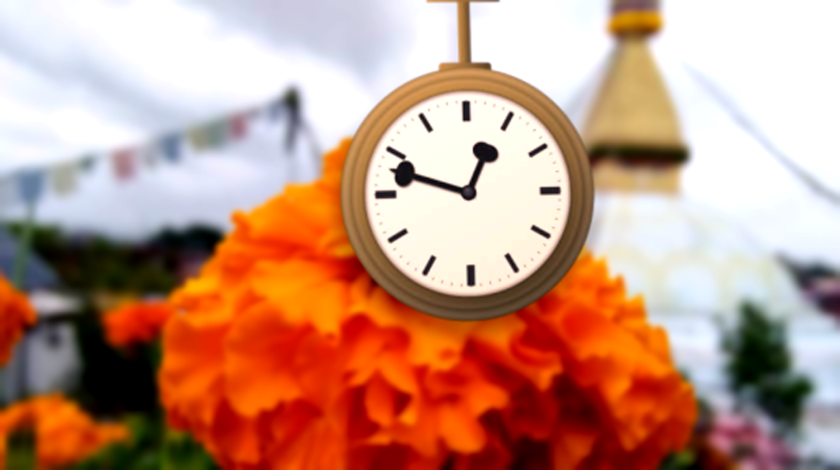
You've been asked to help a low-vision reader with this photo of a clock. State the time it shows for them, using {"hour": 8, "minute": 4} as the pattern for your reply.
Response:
{"hour": 12, "minute": 48}
